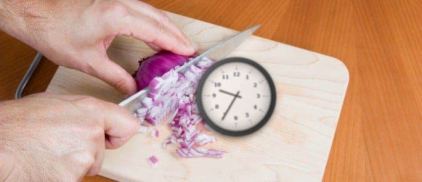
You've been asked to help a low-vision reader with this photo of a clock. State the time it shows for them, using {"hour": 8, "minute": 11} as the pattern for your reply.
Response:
{"hour": 9, "minute": 35}
